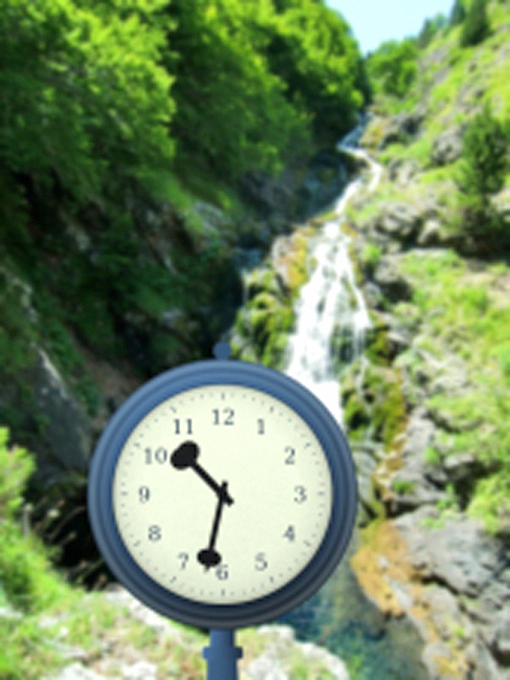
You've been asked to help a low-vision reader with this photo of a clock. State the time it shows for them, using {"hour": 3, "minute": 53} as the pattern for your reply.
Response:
{"hour": 10, "minute": 32}
